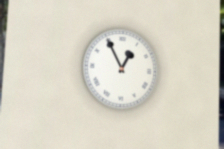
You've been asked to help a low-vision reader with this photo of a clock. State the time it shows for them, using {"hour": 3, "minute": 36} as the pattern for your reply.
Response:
{"hour": 12, "minute": 55}
